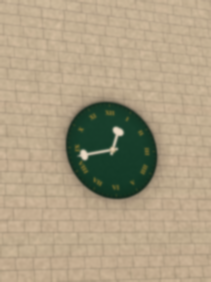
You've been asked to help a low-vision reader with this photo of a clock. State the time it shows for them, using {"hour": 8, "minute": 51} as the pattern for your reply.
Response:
{"hour": 12, "minute": 43}
